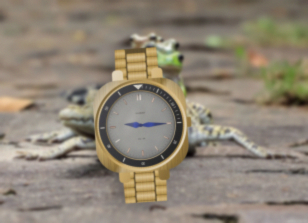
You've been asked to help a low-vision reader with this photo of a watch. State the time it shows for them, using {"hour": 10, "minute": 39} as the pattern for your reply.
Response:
{"hour": 9, "minute": 15}
